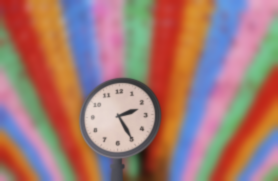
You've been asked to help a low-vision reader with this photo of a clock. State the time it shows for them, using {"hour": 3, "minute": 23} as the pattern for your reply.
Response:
{"hour": 2, "minute": 25}
